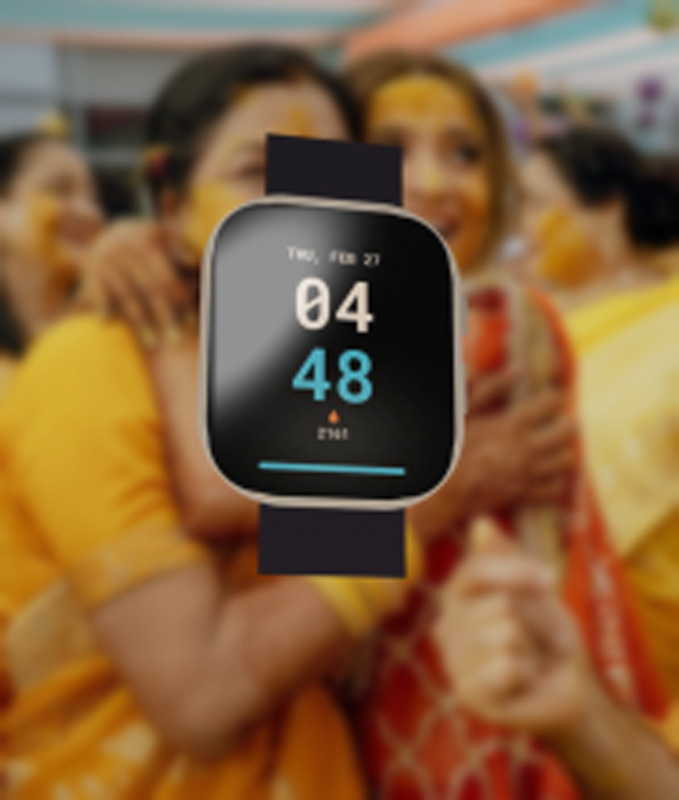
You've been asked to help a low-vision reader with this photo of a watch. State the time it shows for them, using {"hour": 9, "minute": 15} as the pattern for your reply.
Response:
{"hour": 4, "minute": 48}
